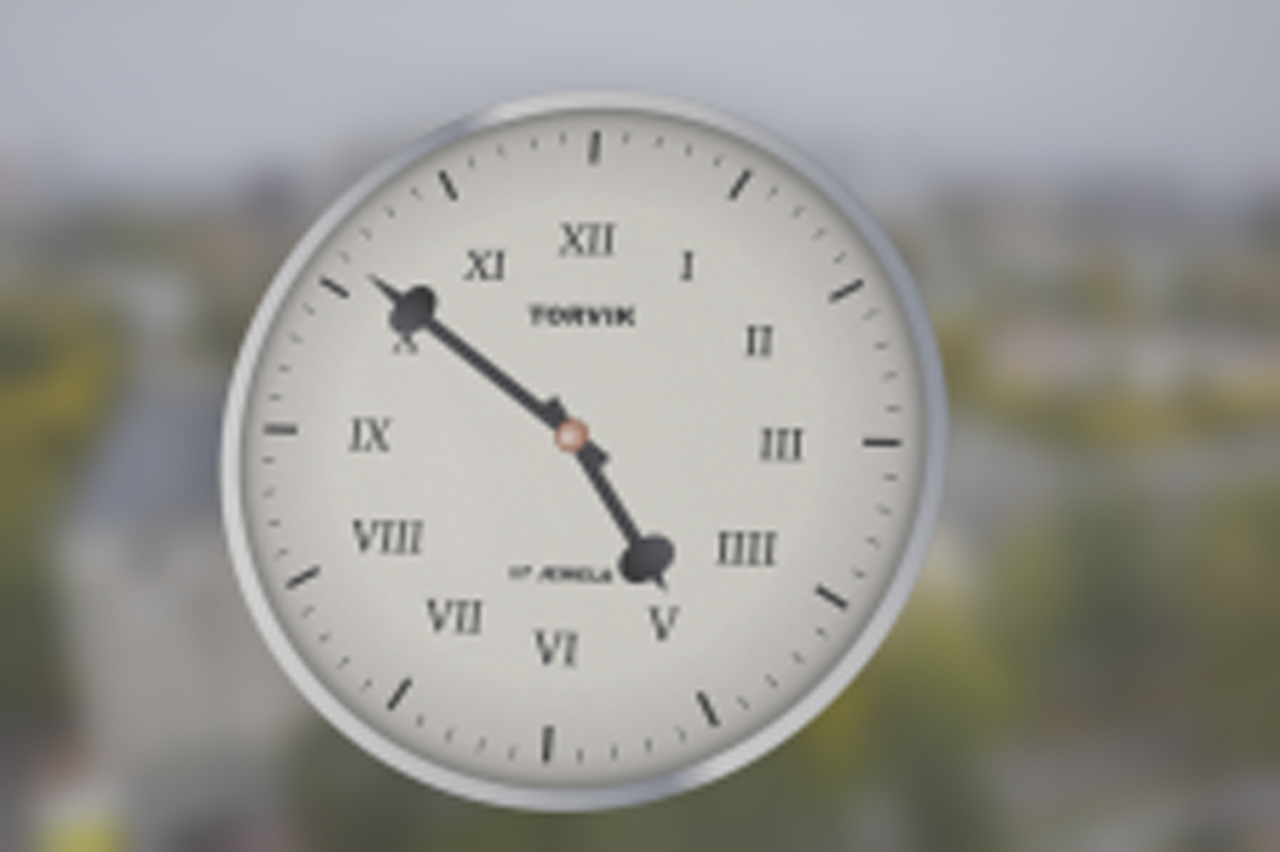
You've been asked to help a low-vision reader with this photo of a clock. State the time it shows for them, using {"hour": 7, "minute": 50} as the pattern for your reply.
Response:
{"hour": 4, "minute": 51}
